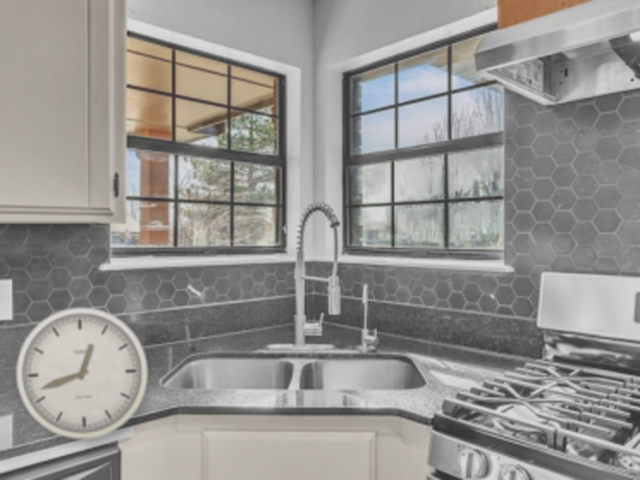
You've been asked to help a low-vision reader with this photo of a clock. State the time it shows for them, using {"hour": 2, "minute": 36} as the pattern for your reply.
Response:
{"hour": 12, "minute": 42}
